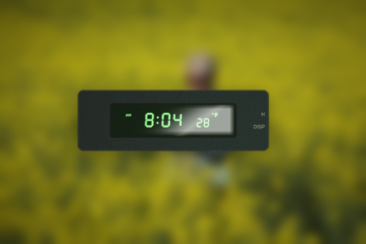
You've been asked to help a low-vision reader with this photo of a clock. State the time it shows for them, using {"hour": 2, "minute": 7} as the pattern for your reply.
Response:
{"hour": 8, "minute": 4}
